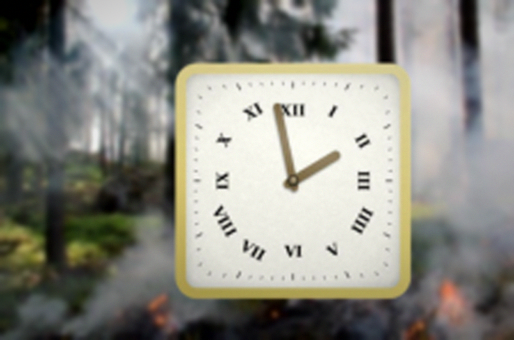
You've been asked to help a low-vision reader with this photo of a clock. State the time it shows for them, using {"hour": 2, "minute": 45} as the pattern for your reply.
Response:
{"hour": 1, "minute": 58}
